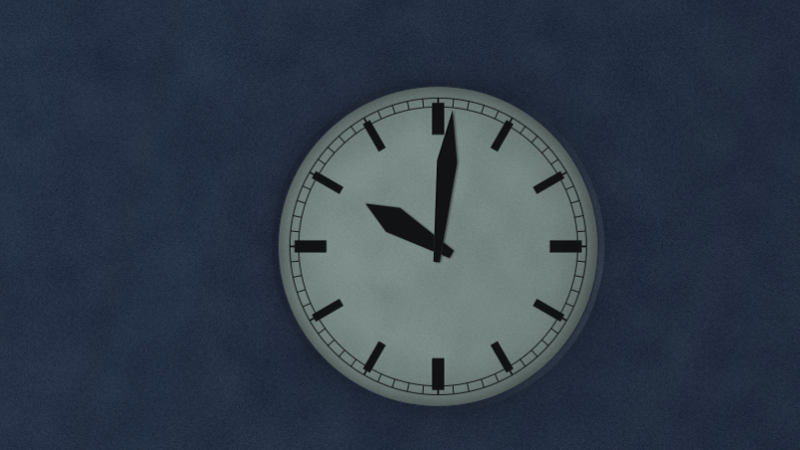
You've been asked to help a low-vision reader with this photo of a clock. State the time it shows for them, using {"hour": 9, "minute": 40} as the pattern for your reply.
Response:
{"hour": 10, "minute": 1}
